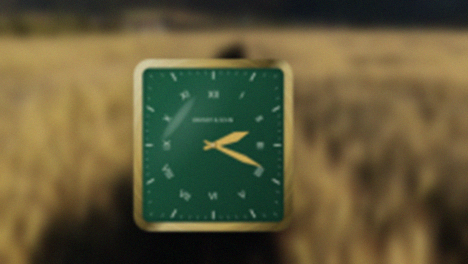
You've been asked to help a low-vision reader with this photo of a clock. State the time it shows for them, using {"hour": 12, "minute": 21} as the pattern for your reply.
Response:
{"hour": 2, "minute": 19}
